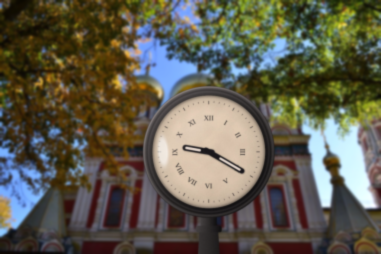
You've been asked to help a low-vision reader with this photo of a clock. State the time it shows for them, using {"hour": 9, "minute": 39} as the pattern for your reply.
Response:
{"hour": 9, "minute": 20}
